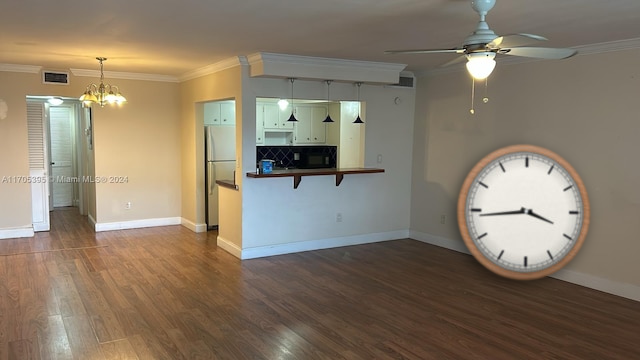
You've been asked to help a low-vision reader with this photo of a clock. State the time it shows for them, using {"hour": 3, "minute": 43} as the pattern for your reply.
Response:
{"hour": 3, "minute": 44}
